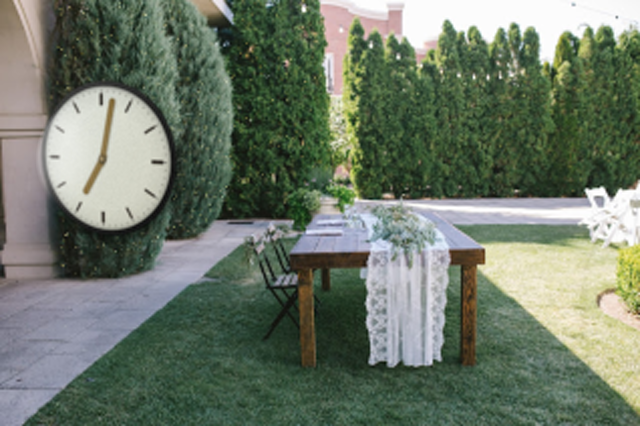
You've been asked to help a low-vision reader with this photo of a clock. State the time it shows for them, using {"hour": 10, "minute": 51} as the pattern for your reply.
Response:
{"hour": 7, "minute": 2}
